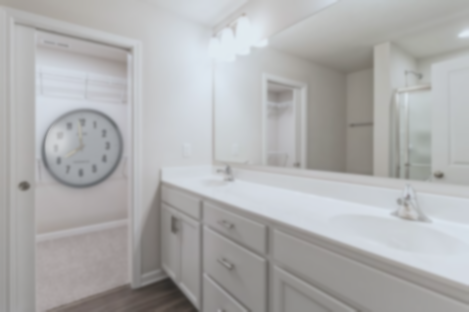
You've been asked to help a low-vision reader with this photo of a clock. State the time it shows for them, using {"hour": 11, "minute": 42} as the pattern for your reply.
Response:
{"hour": 7, "minute": 59}
